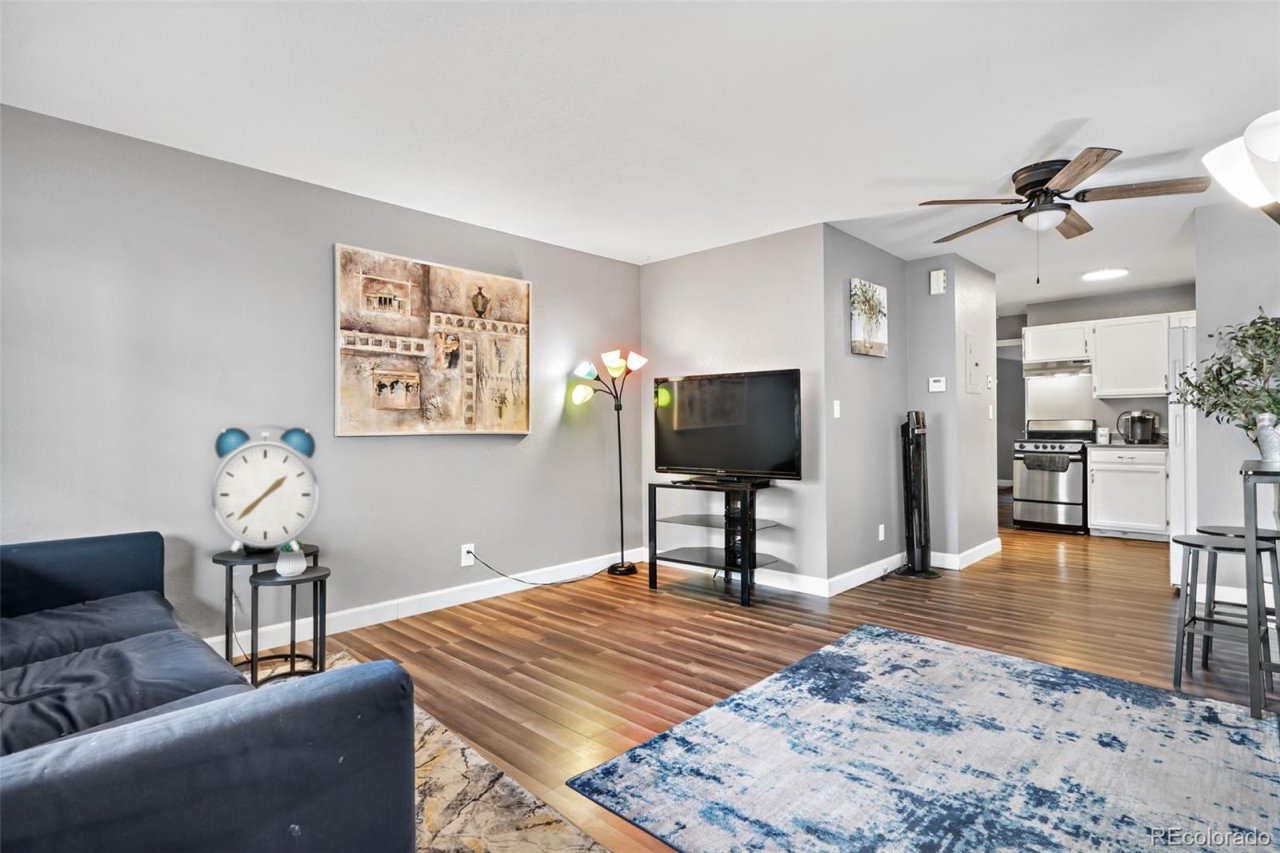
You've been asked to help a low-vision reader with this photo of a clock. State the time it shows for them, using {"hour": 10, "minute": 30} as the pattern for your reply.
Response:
{"hour": 1, "minute": 38}
